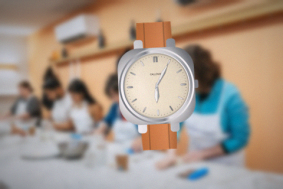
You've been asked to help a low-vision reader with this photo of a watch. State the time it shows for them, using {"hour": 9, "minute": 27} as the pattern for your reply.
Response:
{"hour": 6, "minute": 5}
